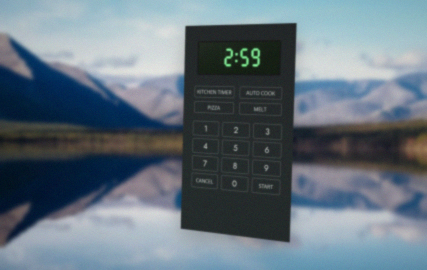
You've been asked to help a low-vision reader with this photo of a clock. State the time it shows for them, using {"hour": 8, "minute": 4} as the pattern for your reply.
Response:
{"hour": 2, "minute": 59}
